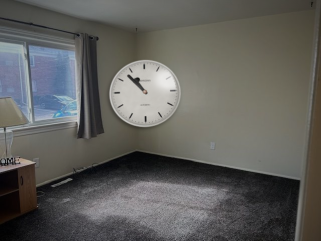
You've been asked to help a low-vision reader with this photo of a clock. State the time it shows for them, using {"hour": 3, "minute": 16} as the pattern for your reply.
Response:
{"hour": 10, "minute": 53}
